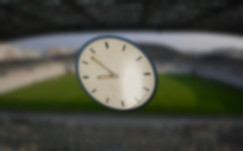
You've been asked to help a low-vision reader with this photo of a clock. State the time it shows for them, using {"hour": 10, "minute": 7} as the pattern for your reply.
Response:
{"hour": 8, "minute": 53}
